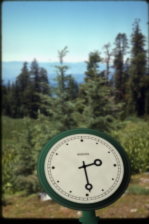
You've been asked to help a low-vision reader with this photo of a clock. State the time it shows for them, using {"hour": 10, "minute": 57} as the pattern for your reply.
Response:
{"hour": 2, "minute": 29}
